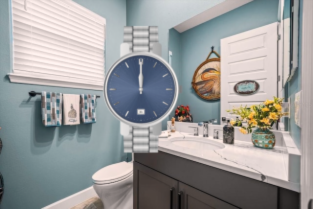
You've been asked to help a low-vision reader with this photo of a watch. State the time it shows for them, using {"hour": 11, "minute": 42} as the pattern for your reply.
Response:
{"hour": 12, "minute": 0}
